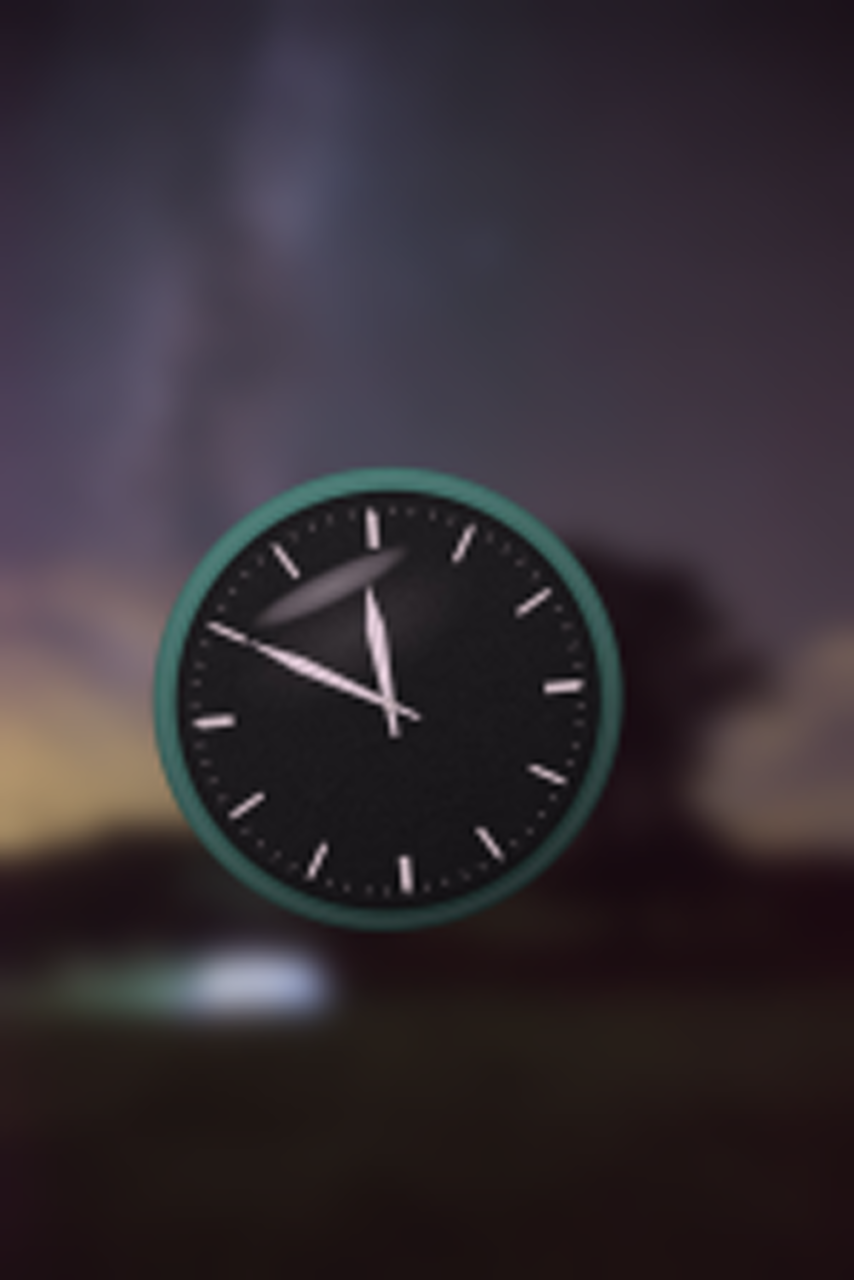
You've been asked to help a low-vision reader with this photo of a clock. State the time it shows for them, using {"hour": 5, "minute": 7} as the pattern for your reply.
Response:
{"hour": 11, "minute": 50}
